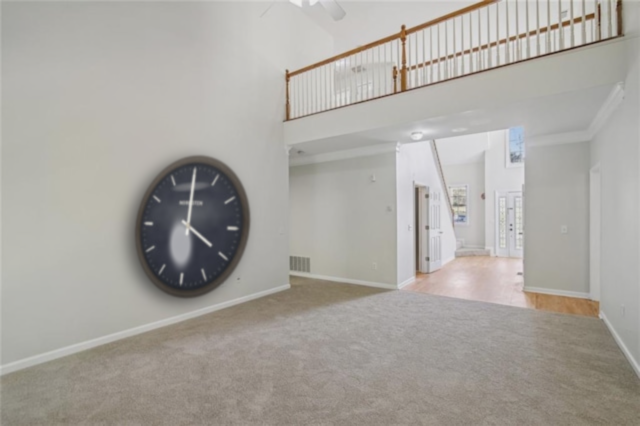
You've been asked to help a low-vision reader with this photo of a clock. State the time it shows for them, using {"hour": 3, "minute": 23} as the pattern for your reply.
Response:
{"hour": 4, "minute": 0}
